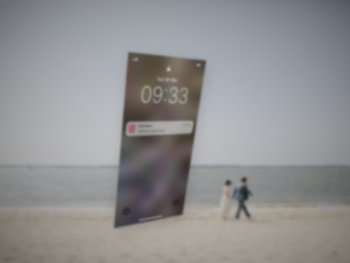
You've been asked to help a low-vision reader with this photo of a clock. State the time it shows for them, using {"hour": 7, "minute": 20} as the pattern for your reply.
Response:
{"hour": 9, "minute": 33}
